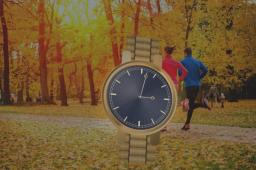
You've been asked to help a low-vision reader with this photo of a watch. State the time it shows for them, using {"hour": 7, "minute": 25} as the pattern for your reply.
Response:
{"hour": 3, "minute": 2}
